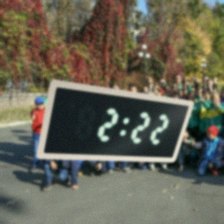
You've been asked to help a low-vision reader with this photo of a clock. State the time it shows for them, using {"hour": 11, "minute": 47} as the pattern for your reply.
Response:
{"hour": 2, "minute": 22}
